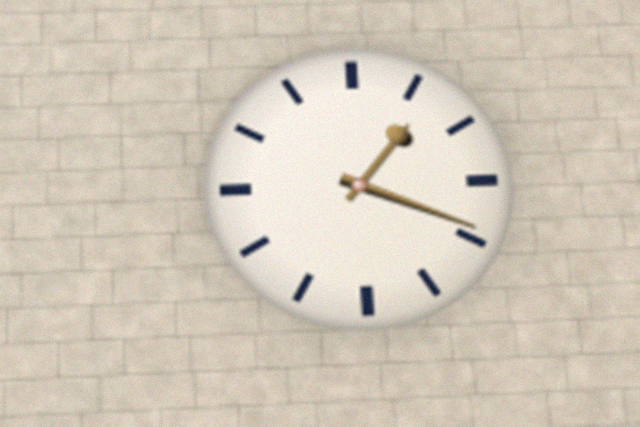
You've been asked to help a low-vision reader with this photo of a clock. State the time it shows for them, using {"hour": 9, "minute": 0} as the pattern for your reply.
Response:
{"hour": 1, "minute": 19}
